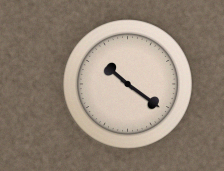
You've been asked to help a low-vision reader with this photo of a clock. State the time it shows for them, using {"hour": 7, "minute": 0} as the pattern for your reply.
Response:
{"hour": 10, "minute": 21}
